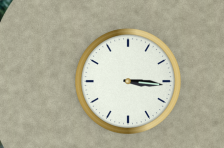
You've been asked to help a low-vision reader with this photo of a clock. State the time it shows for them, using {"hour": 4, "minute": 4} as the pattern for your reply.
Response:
{"hour": 3, "minute": 16}
